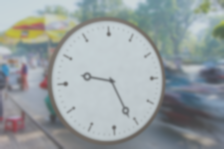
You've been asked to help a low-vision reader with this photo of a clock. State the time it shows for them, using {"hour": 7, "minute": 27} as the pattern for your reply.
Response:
{"hour": 9, "minute": 26}
